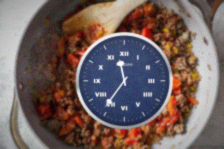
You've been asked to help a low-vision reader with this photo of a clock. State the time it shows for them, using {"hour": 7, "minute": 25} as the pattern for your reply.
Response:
{"hour": 11, "minute": 36}
